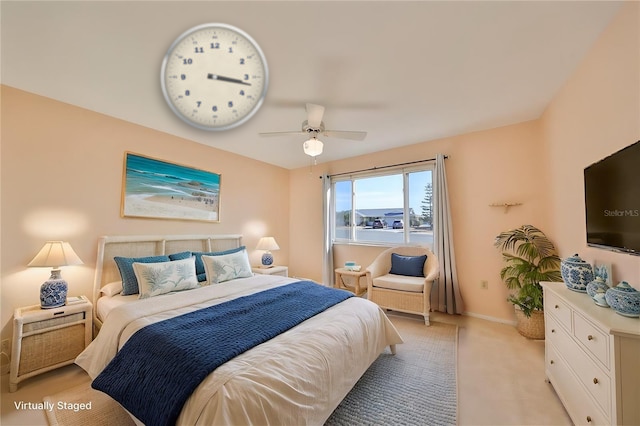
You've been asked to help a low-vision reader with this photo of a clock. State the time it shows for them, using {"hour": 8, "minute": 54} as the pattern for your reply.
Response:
{"hour": 3, "minute": 17}
